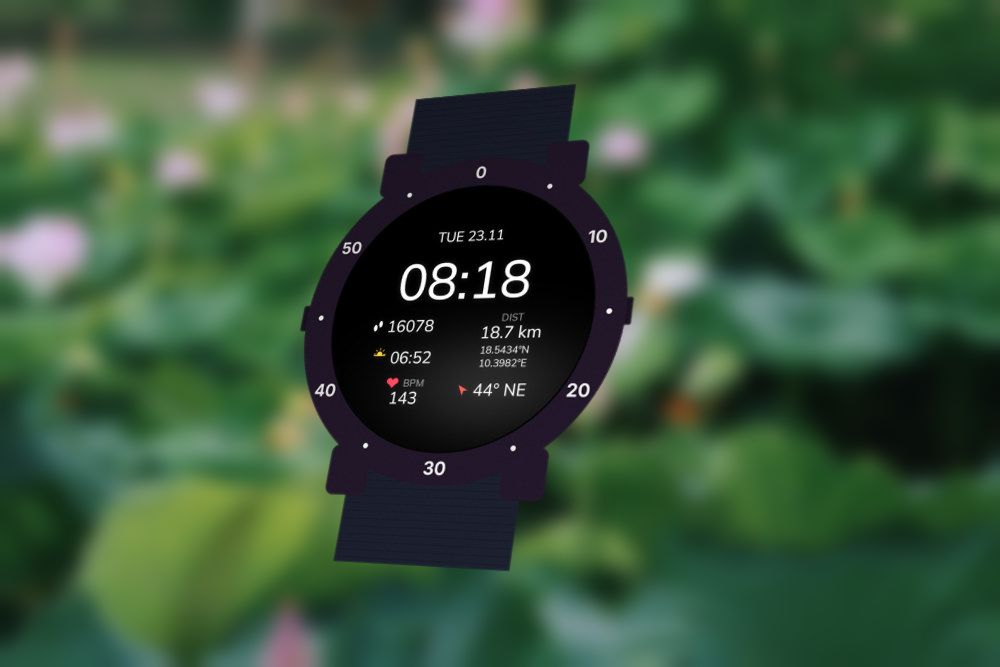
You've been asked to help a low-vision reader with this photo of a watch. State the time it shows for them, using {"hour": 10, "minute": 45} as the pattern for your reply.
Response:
{"hour": 8, "minute": 18}
